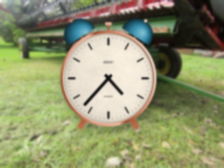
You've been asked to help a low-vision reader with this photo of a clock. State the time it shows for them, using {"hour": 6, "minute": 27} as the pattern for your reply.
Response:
{"hour": 4, "minute": 37}
